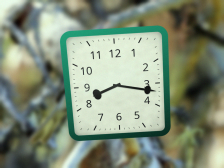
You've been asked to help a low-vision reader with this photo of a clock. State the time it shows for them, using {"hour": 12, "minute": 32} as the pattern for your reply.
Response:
{"hour": 8, "minute": 17}
